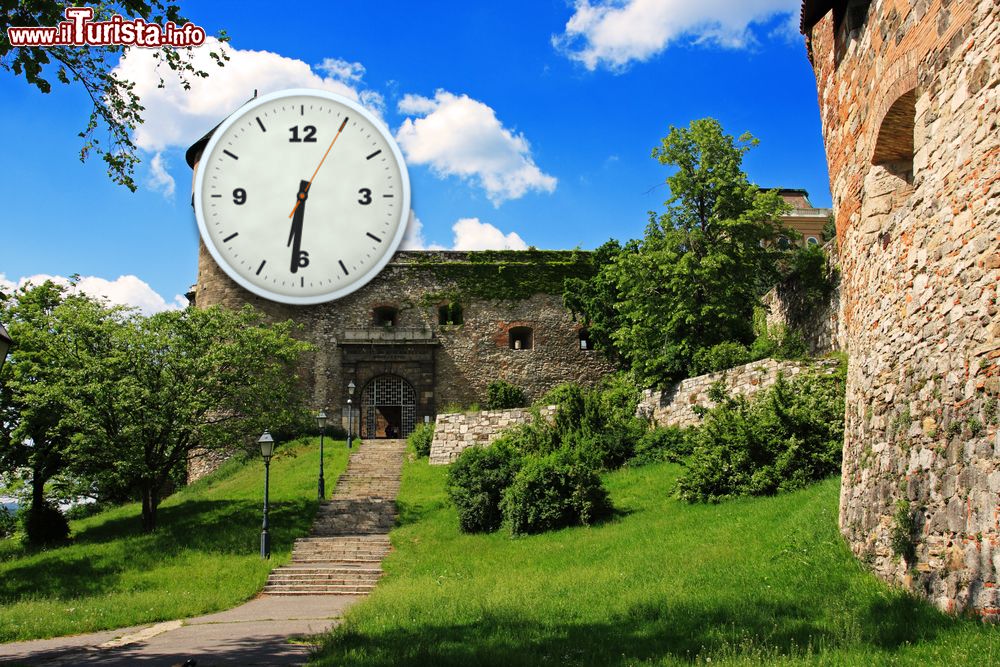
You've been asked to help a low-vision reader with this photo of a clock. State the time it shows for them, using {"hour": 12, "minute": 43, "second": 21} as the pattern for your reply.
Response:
{"hour": 6, "minute": 31, "second": 5}
